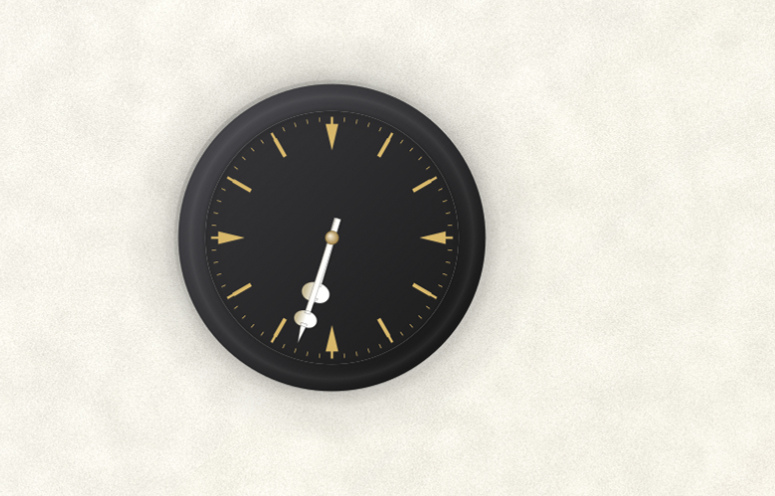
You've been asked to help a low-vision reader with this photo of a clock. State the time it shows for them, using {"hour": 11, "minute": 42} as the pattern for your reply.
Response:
{"hour": 6, "minute": 33}
